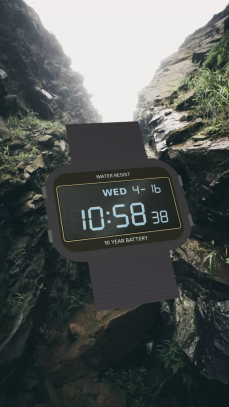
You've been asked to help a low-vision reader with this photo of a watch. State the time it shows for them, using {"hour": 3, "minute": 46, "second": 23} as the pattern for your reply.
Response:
{"hour": 10, "minute": 58, "second": 38}
